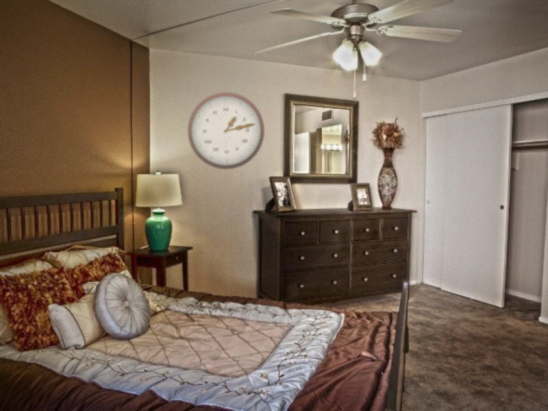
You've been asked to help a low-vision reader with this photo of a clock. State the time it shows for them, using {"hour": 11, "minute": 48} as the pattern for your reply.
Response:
{"hour": 1, "minute": 13}
